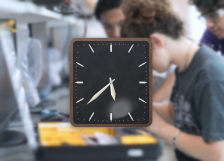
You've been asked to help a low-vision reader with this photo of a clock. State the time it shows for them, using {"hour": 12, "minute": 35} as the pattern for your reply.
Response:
{"hour": 5, "minute": 38}
